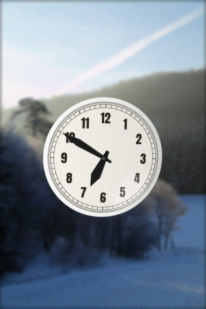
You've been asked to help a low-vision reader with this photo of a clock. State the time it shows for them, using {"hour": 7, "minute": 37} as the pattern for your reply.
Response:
{"hour": 6, "minute": 50}
